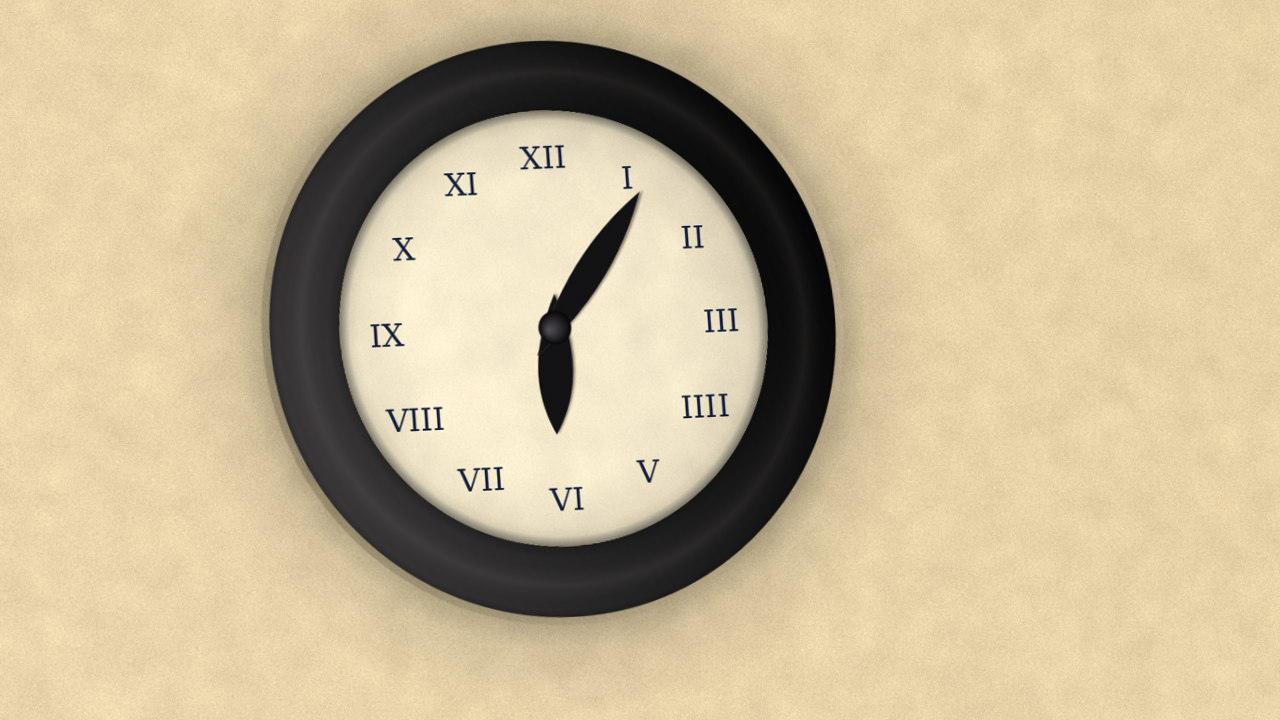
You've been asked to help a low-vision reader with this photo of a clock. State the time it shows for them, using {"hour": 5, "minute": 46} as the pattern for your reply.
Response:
{"hour": 6, "minute": 6}
